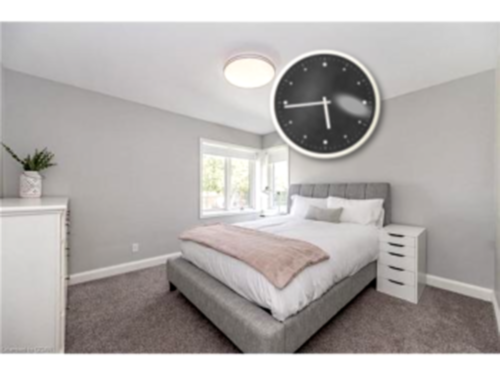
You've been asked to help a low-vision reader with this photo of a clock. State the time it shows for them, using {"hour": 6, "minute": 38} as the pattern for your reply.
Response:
{"hour": 5, "minute": 44}
